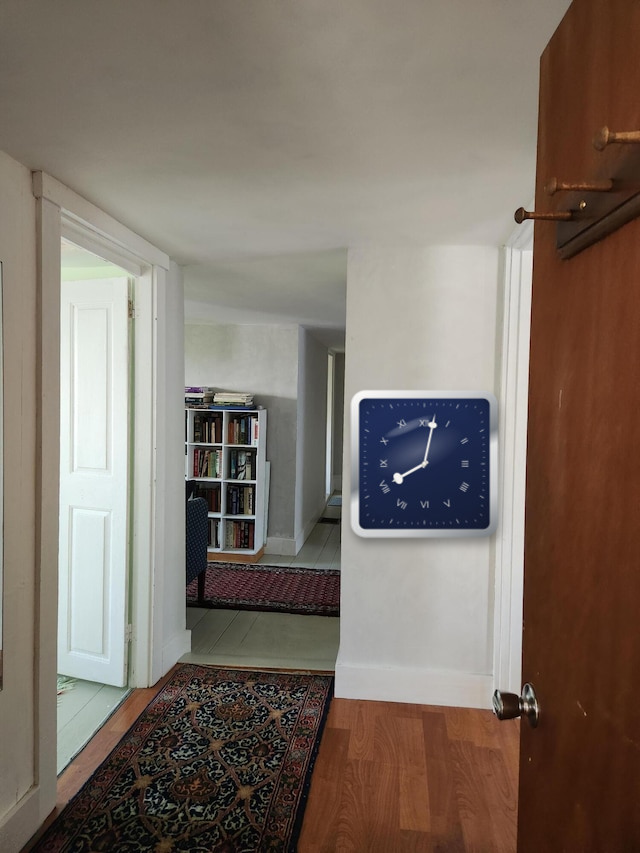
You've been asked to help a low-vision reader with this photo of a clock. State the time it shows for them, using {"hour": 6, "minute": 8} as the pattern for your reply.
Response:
{"hour": 8, "minute": 2}
